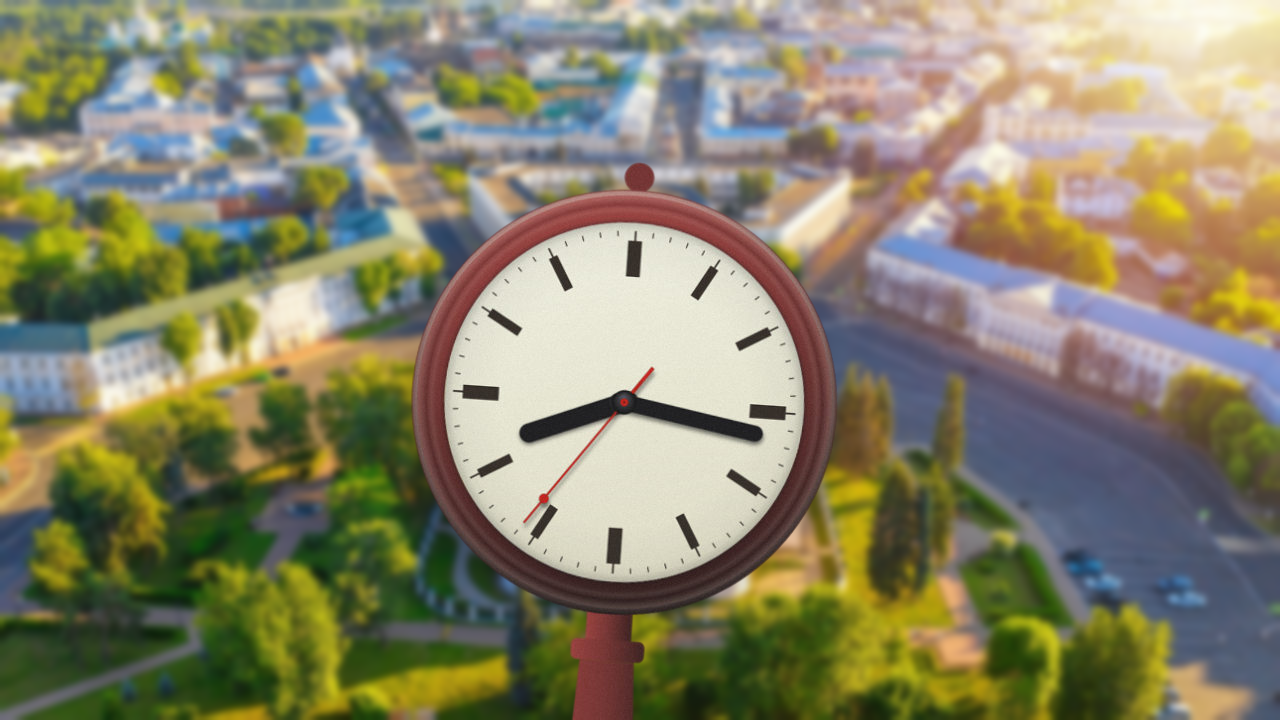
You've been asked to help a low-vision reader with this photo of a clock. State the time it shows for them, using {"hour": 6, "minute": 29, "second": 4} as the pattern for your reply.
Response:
{"hour": 8, "minute": 16, "second": 36}
